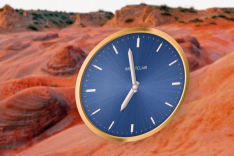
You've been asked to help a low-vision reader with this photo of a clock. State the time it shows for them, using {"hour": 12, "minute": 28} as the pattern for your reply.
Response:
{"hour": 6, "minute": 58}
